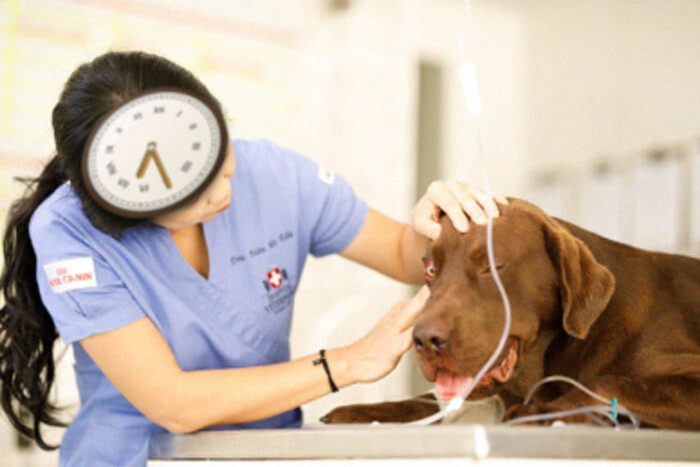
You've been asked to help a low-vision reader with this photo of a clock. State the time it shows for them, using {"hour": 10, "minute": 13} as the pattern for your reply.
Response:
{"hour": 6, "minute": 25}
